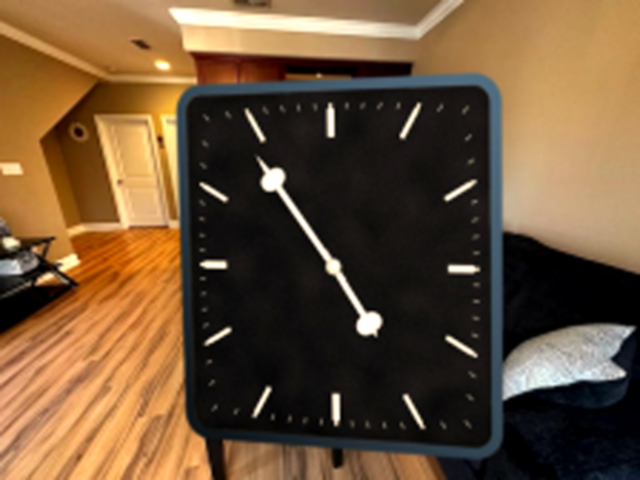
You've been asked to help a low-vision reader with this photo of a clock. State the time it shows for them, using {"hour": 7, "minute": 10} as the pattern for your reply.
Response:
{"hour": 4, "minute": 54}
